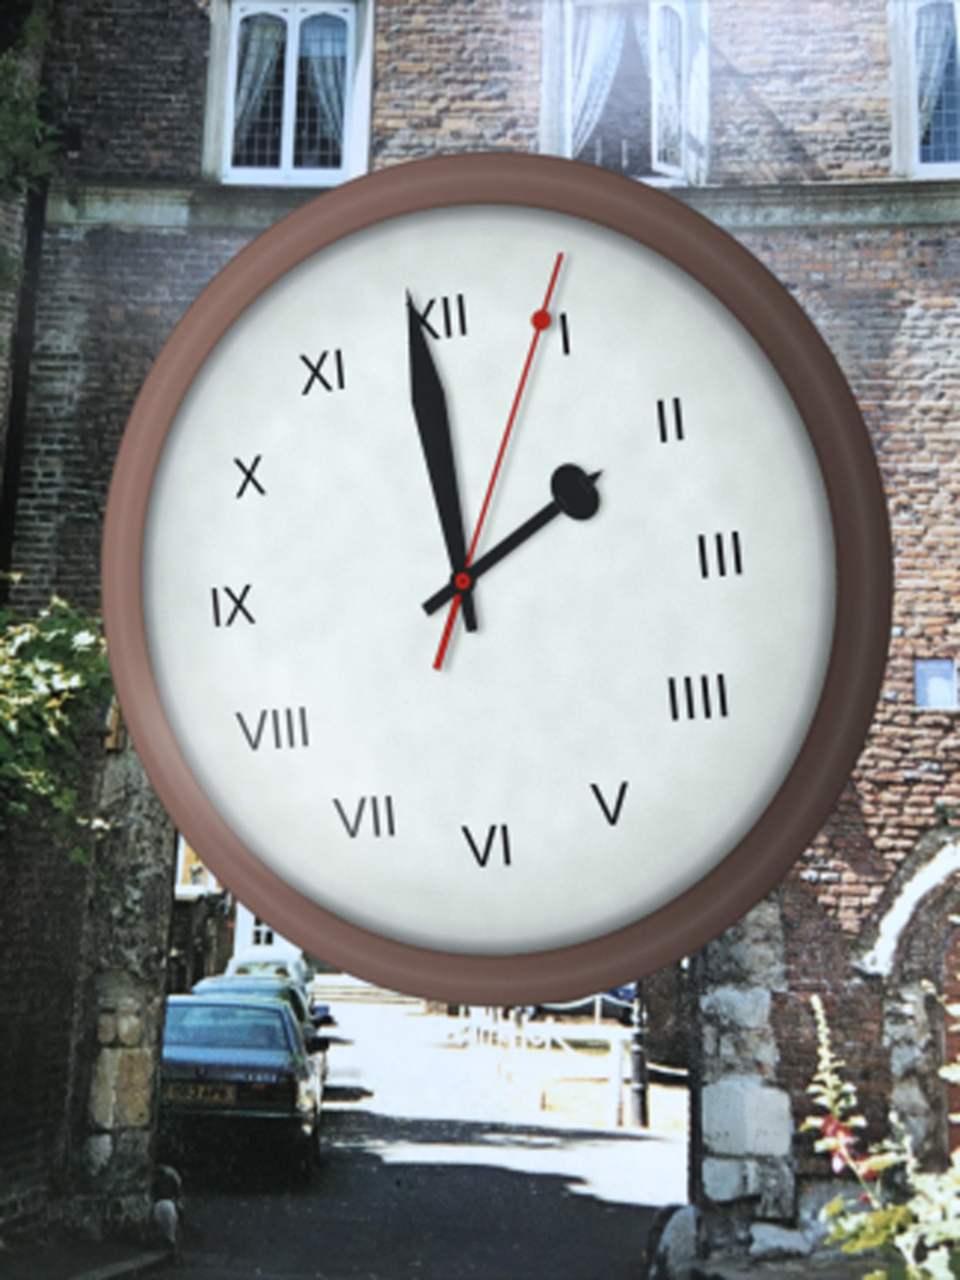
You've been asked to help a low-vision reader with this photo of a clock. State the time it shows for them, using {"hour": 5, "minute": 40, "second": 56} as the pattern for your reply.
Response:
{"hour": 1, "minute": 59, "second": 4}
